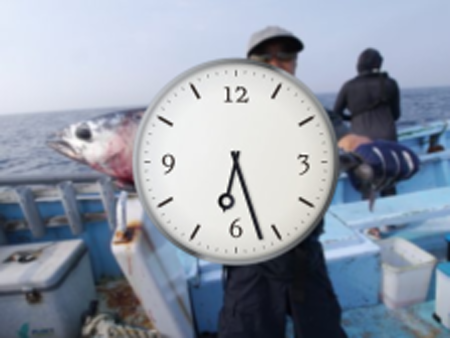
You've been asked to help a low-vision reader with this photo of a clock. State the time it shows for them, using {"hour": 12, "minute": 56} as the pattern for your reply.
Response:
{"hour": 6, "minute": 27}
